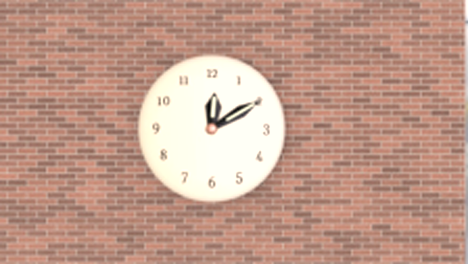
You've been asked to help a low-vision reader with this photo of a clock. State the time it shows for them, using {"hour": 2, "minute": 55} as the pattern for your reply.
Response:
{"hour": 12, "minute": 10}
